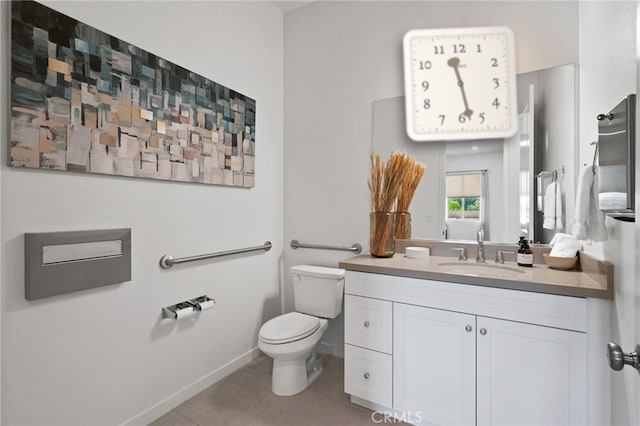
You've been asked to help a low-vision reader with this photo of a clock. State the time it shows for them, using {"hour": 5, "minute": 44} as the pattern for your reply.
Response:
{"hour": 11, "minute": 28}
